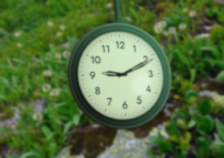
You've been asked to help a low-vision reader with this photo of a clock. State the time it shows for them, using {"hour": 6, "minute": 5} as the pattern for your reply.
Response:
{"hour": 9, "minute": 11}
